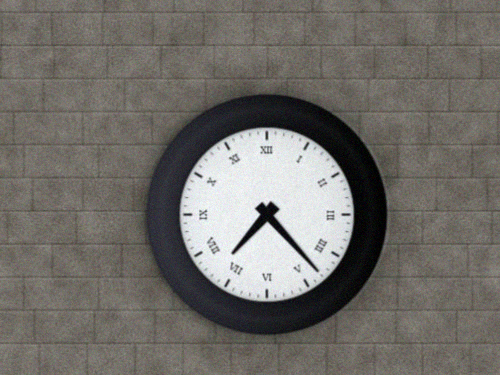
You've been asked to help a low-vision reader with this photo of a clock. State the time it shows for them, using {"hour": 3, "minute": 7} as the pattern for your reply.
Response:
{"hour": 7, "minute": 23}
